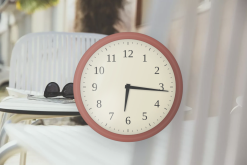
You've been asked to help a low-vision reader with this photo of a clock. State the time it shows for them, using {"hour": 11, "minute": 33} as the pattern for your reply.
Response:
{"hour": 6, "minute": 16}
